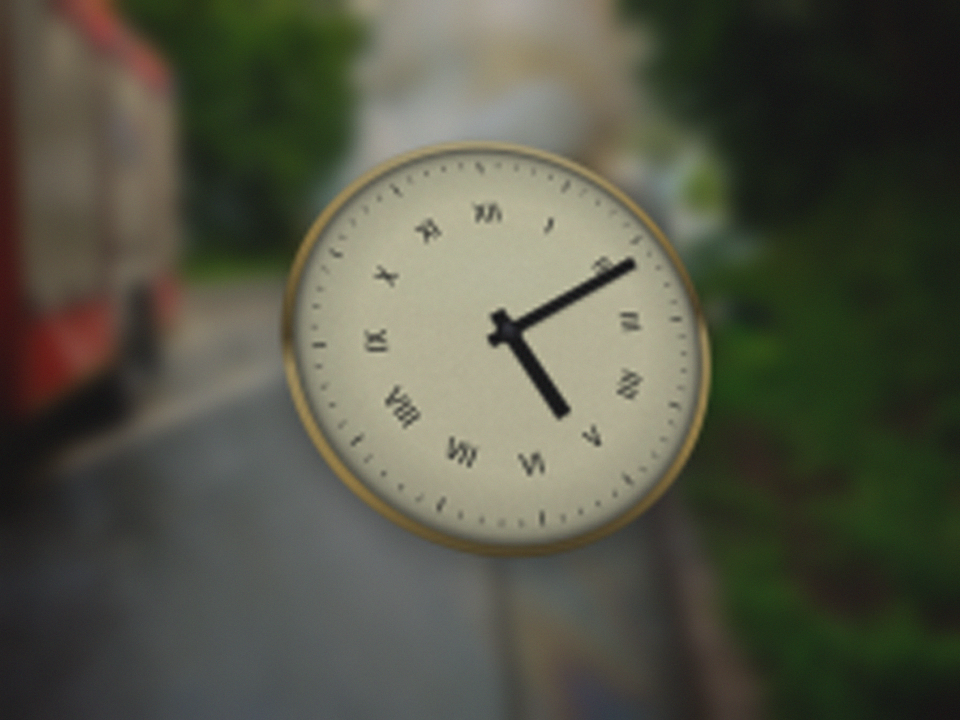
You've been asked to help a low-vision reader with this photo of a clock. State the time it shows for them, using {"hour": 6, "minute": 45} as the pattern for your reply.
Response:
{"hour": 5, "minute": 11}
